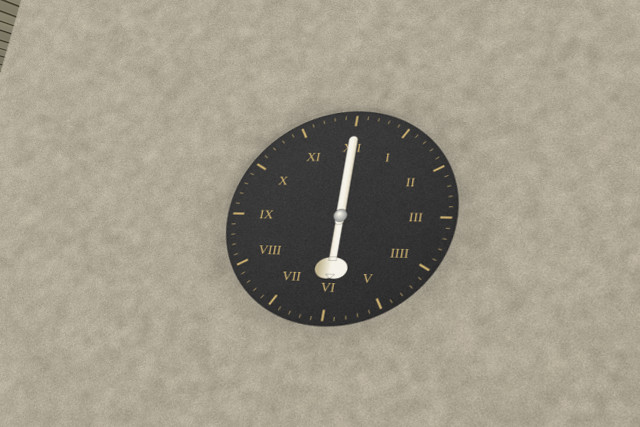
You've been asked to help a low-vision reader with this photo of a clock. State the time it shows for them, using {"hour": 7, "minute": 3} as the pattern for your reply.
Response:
{"hour": 6, "minute": 0}
